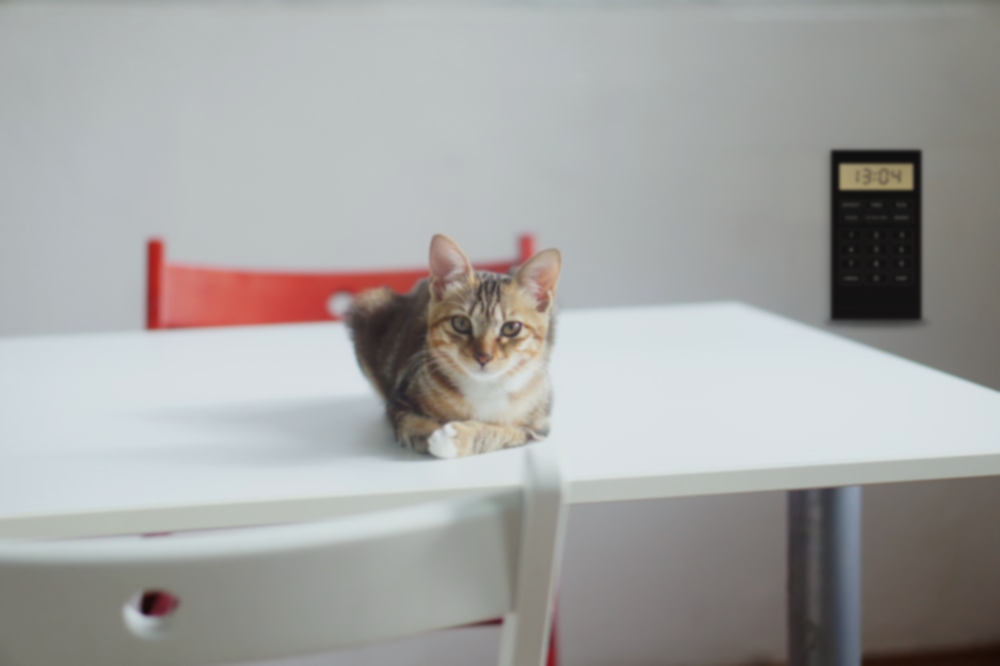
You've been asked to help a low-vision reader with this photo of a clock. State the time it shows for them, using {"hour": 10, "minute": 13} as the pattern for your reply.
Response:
{"hour": 13, "minute": 4}
